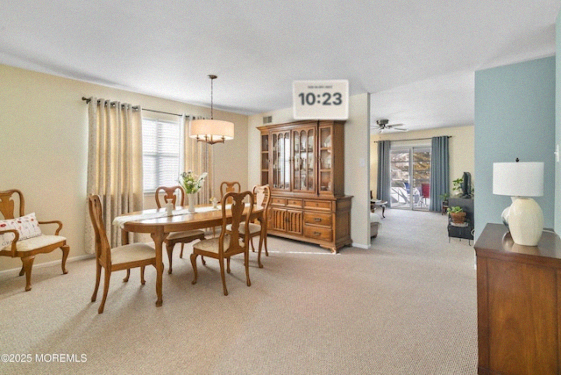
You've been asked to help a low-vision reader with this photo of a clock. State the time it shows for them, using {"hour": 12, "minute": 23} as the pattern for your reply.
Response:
{"hour": 10, "minute": 23}
